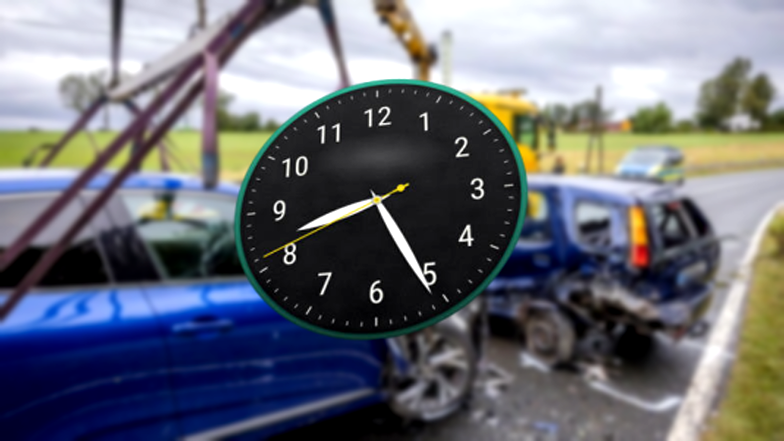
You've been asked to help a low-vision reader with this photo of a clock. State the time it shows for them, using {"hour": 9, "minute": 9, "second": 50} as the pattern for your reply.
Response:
{"hour": 8, "minute": 25, "second": 41}
